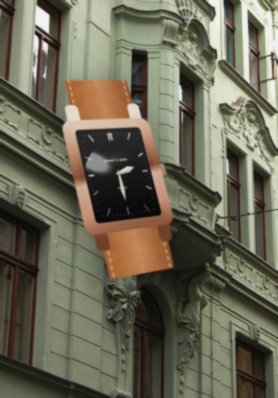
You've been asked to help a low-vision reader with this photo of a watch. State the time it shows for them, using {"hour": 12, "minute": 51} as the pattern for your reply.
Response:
{"hour": 2, "minute": 30}
